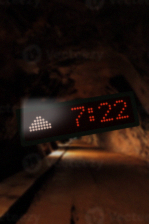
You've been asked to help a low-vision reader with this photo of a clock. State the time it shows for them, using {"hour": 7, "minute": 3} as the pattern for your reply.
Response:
{"hour": 7, "minute": 22}
